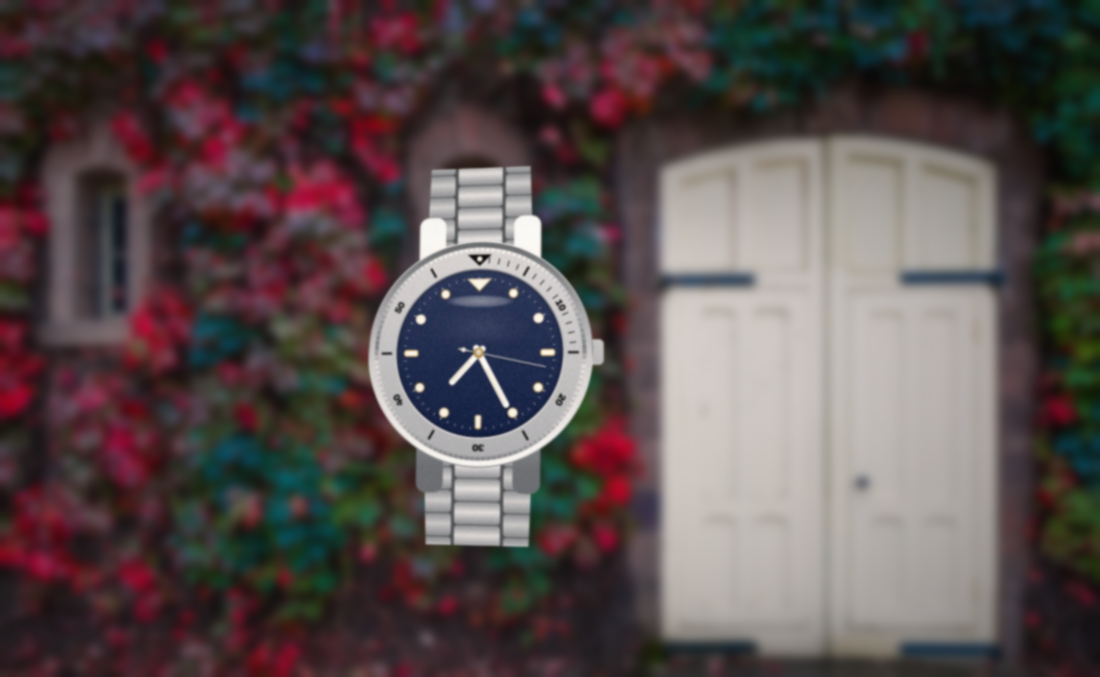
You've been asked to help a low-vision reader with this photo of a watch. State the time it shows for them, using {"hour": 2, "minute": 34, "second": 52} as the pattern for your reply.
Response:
{"hour": 7, "minute": 25, "second": 17}
